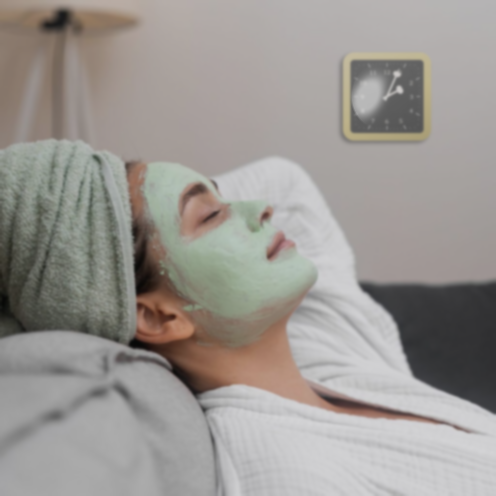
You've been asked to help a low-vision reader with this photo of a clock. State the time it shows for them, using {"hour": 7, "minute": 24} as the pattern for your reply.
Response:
{"hour": 2, "minute": 4}
